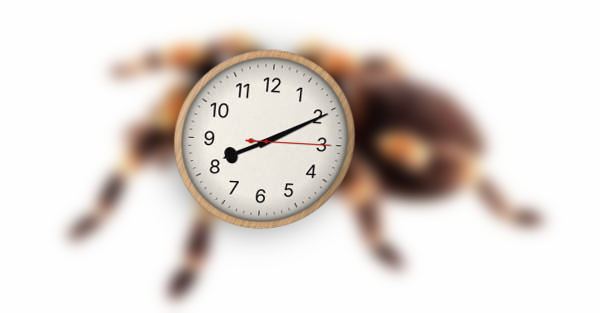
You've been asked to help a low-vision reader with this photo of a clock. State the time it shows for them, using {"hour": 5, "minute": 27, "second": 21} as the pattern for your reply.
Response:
{"hour": 8, "minute": 10, "second": 15}
